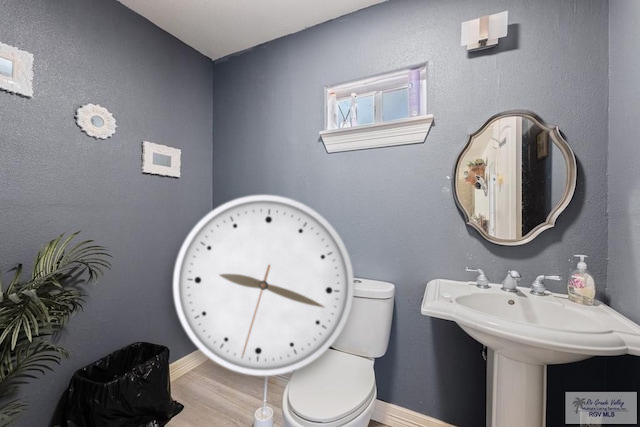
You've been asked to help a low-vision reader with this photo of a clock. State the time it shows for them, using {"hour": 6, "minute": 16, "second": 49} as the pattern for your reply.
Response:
{"hour": 9, "minute": 17, "second": 32}
